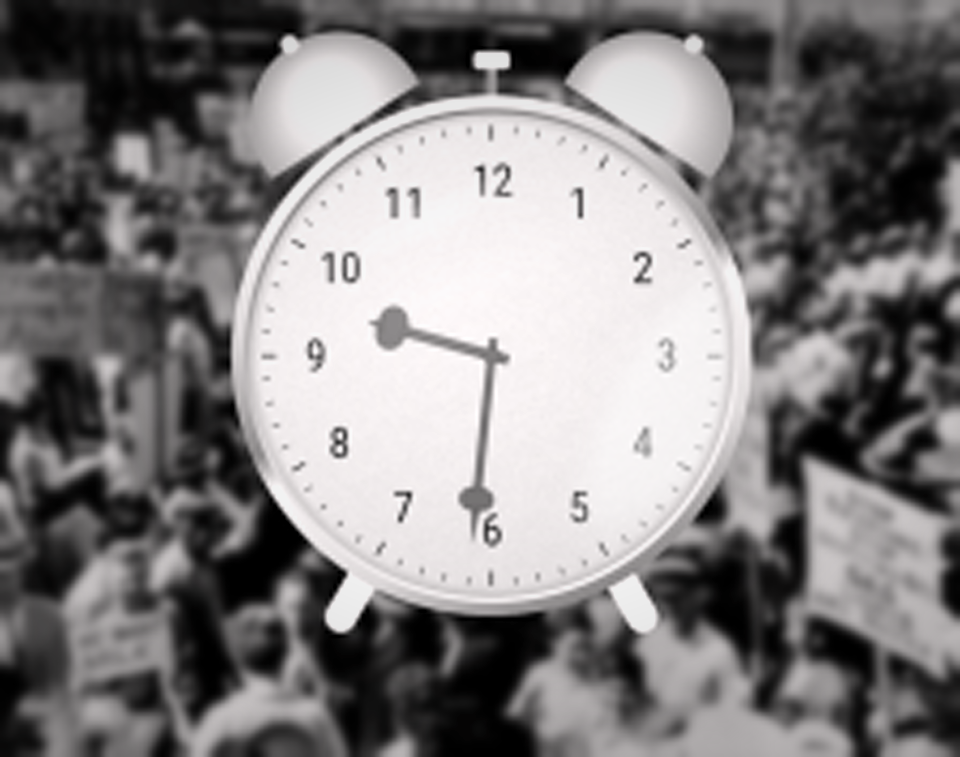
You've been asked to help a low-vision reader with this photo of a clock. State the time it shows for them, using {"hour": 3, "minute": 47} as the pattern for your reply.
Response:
{"hour": 9, "minute": 31}
